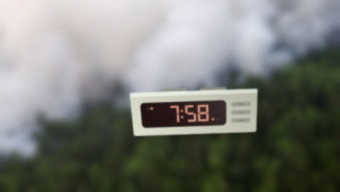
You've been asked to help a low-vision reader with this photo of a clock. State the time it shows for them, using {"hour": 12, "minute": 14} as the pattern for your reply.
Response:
{"hour": 7, "minute": 58}
